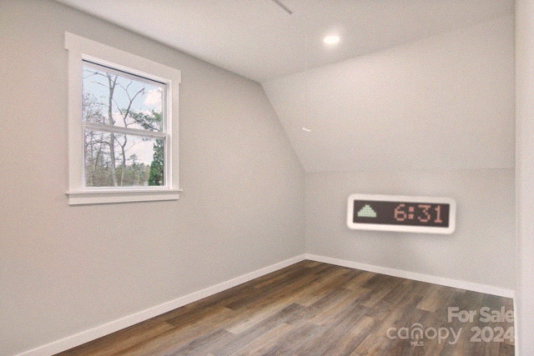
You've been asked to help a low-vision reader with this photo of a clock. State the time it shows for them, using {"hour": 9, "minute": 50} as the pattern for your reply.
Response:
{"hour": 6, "minute": 31}
